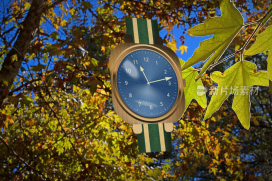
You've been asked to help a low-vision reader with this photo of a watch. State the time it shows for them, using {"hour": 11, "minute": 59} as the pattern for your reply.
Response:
{"hour": 11, "minute": 13}
